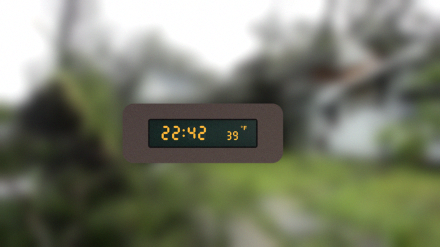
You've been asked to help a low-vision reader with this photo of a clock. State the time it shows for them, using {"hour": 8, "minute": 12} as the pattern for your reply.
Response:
{"hour": 22, "minute": 42}
